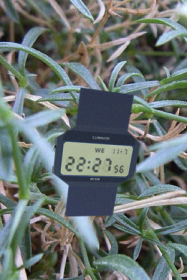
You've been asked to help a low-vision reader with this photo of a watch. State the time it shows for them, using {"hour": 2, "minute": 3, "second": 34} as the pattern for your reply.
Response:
{"hour": 22, "minute": 27, "second": 56}
